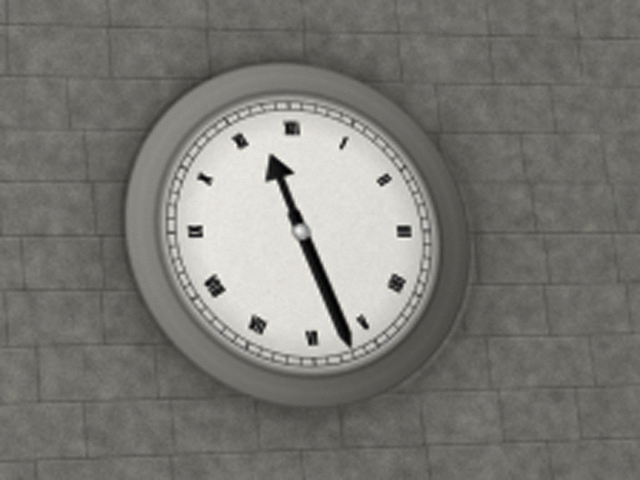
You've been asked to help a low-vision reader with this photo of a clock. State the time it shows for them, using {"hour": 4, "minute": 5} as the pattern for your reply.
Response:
{"hour": 11, "minute": 27}
